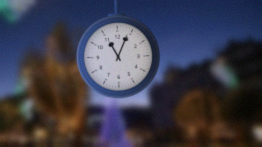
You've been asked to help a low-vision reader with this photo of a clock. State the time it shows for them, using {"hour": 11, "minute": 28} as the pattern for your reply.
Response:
{"hour": 11, "minute": 4}
